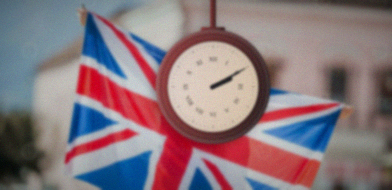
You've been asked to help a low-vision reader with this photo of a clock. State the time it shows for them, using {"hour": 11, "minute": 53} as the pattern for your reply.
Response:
{"hour": 2, "minute": 10}
